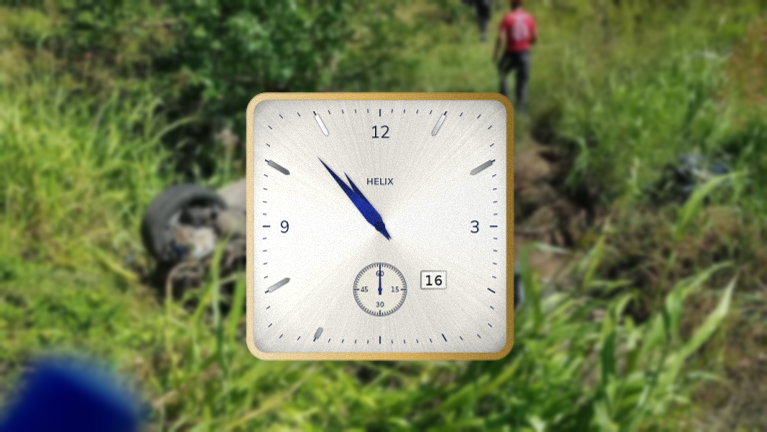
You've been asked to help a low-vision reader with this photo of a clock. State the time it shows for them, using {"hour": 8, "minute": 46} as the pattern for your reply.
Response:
{"hour": 10, "minute": 53}
